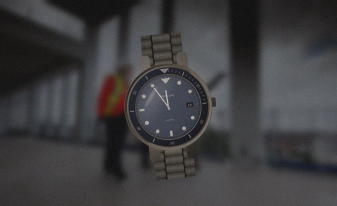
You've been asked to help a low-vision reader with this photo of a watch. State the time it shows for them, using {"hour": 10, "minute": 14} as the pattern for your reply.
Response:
{"hour": 11, "minute": 55}
